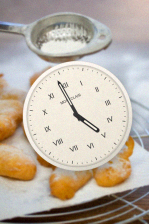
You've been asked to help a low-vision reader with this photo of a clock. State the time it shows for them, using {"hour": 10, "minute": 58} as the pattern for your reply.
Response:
{"hour": 4, "minute": 59}
